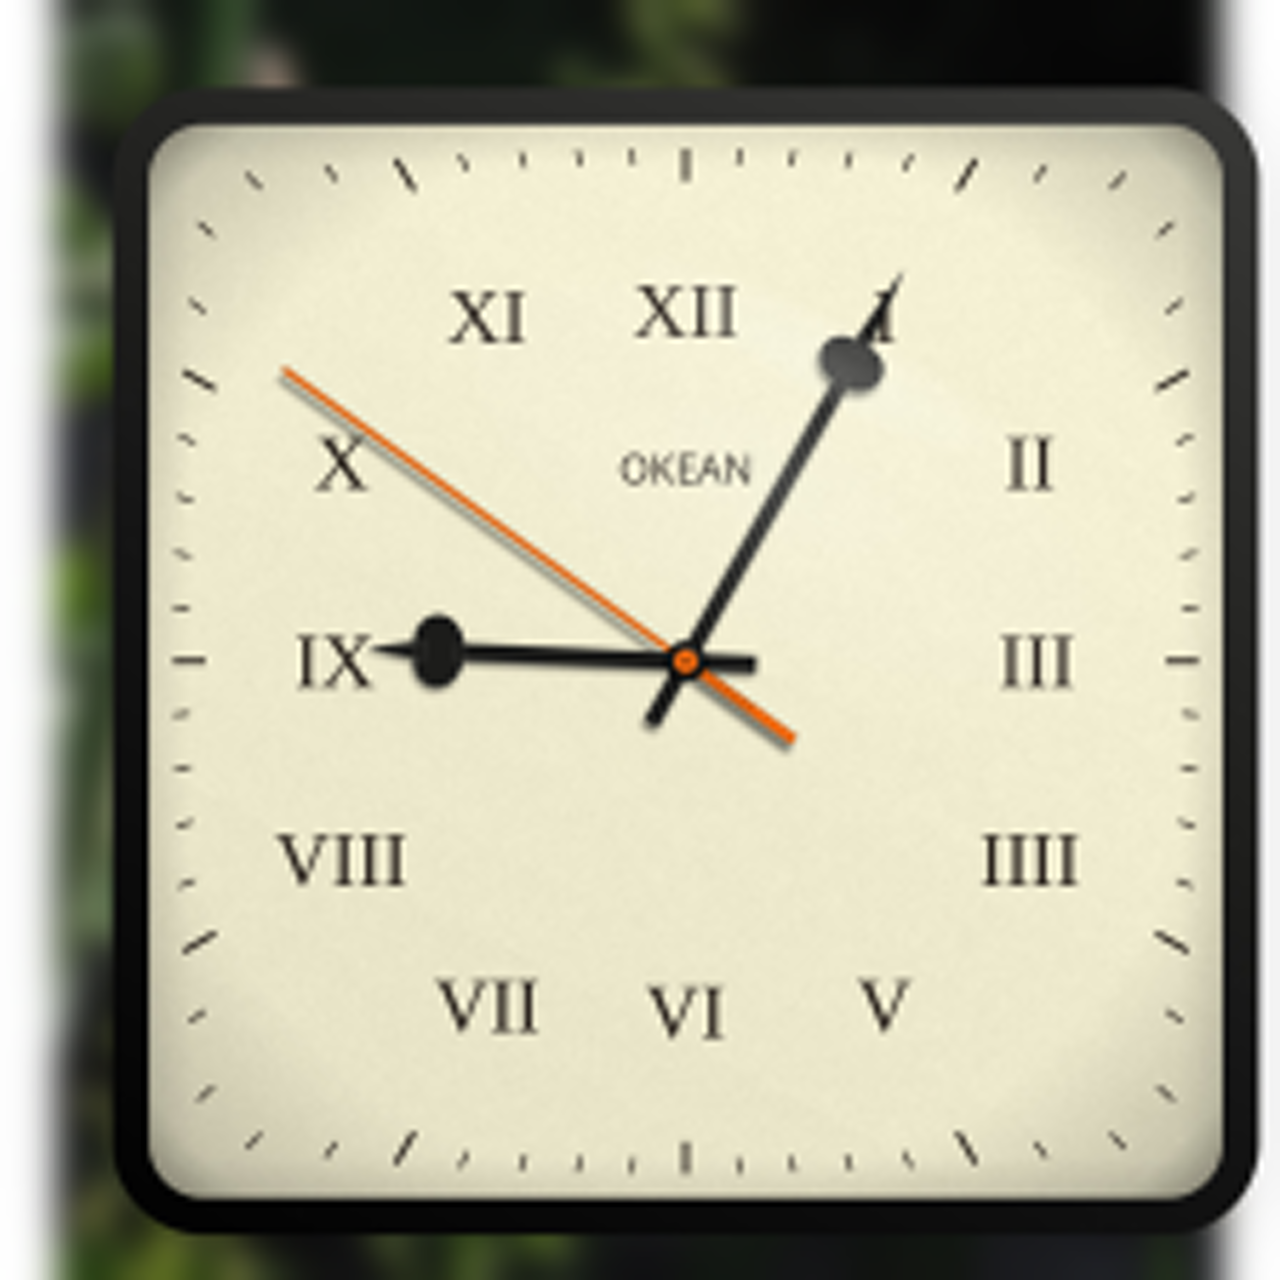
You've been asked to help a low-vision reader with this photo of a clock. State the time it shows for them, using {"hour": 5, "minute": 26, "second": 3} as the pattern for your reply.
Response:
{"hour": 9, "minute": 4, "second": 51}
